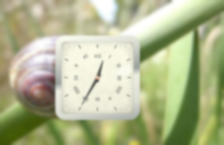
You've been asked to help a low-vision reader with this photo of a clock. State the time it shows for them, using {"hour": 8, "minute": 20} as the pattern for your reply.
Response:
{"hour": 12, "minute": 35}
